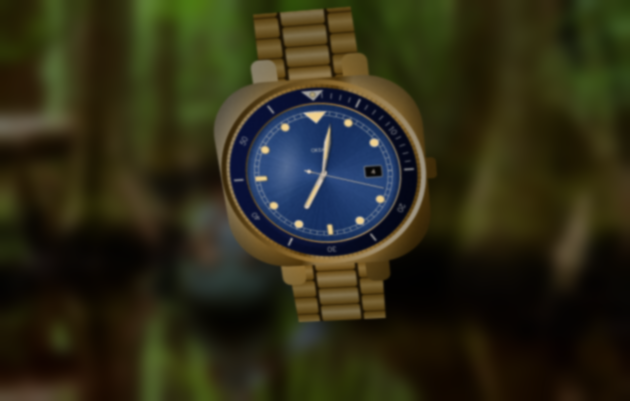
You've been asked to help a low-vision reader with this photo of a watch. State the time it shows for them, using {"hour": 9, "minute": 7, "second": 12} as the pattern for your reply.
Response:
{"hour": 7, "minute": 2, "second": 18}
